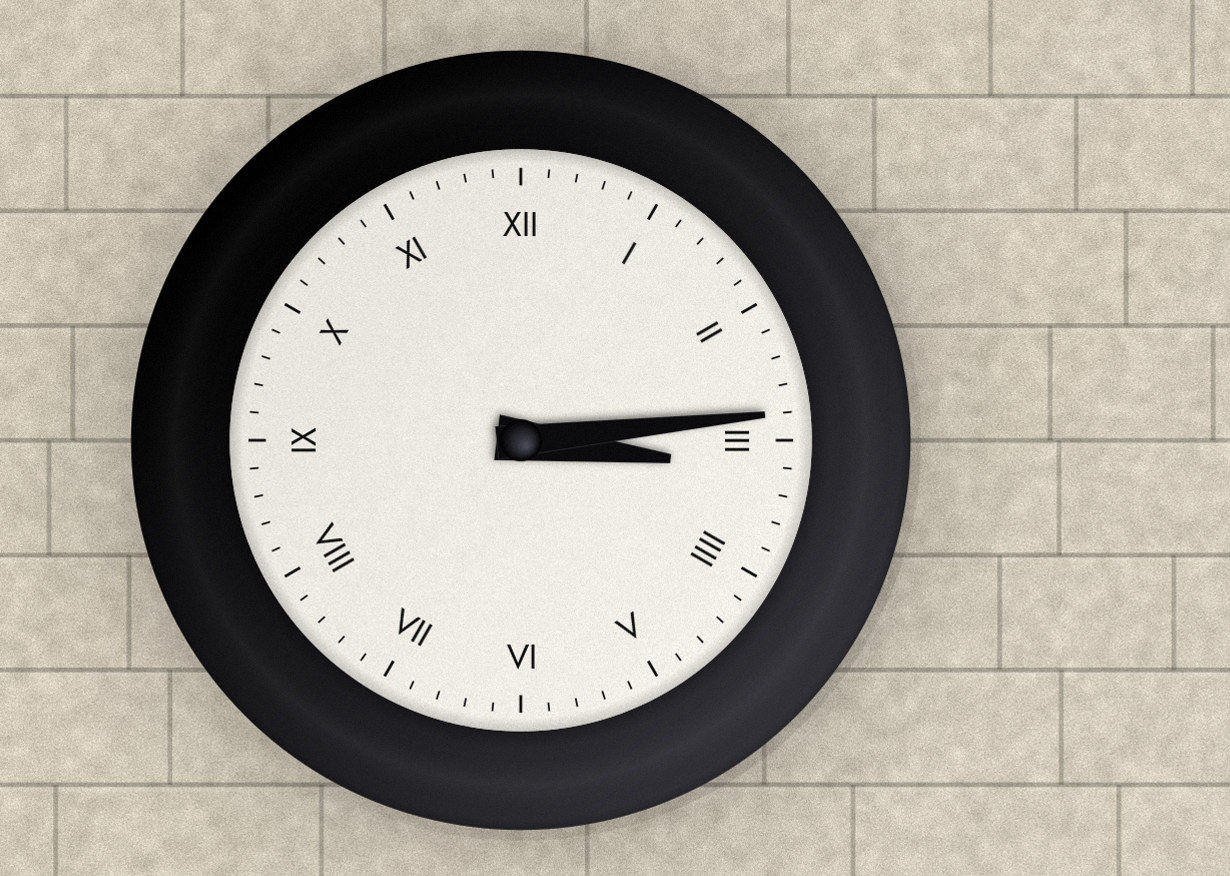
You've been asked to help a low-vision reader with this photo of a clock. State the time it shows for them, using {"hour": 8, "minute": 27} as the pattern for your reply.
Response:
{"hour": 3, "minute": 14}
